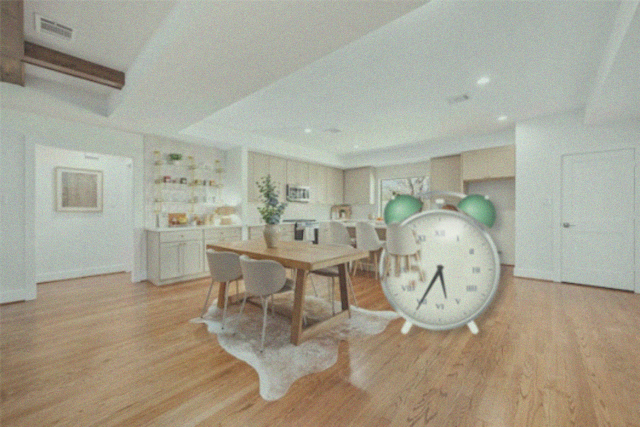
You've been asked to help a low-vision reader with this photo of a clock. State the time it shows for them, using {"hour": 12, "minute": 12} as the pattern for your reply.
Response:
{"hour": 5, "minute": 35}
